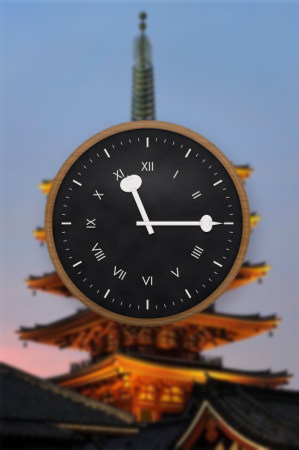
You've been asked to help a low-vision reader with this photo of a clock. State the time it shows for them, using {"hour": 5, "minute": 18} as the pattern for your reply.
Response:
{"hour": 11, "minute": 15}
